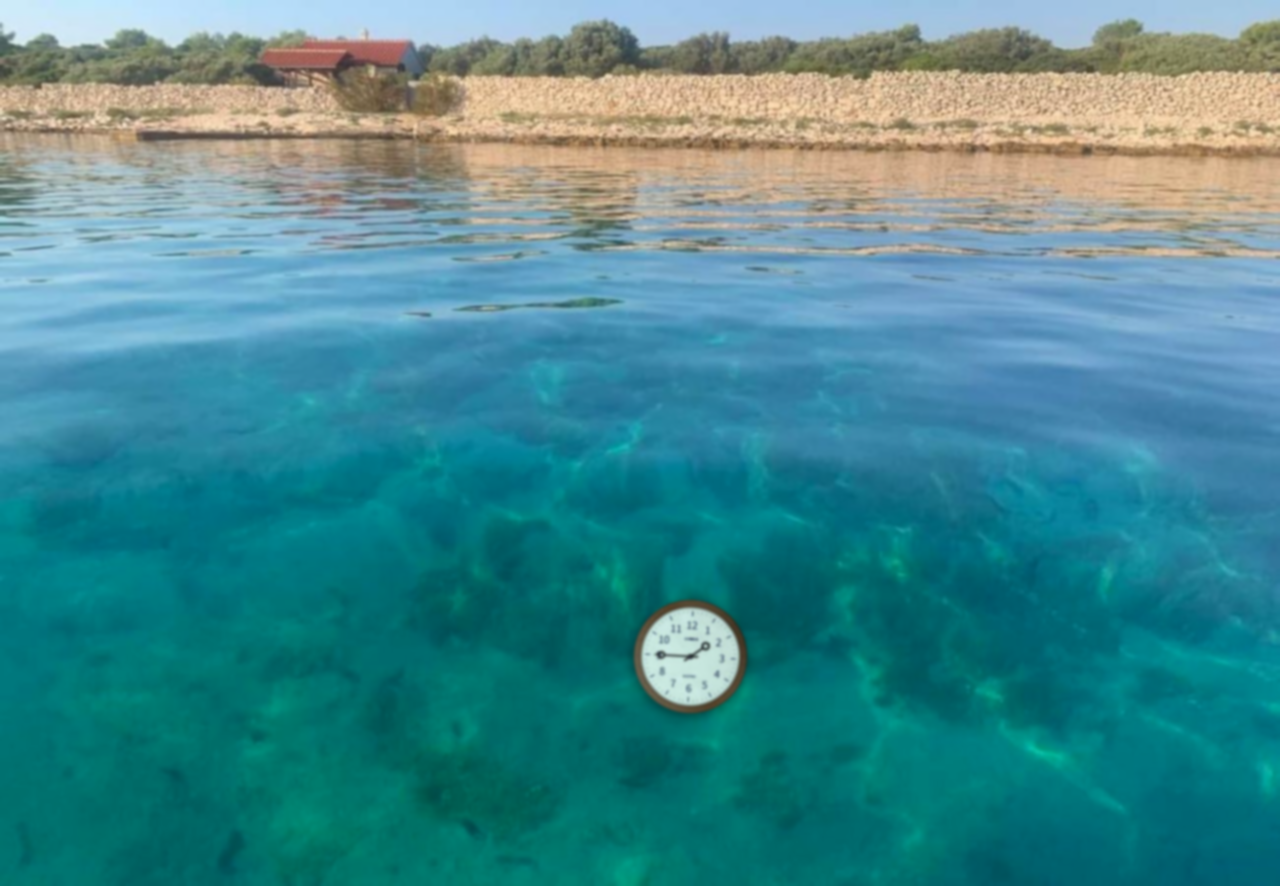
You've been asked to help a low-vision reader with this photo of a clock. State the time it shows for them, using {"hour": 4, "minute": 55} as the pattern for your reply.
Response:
{"hour": 1, "minute": 45}
